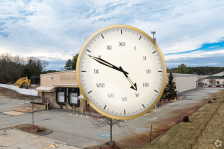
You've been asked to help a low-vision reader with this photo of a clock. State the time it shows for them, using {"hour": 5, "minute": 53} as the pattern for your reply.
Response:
{"hour": 4, "minute": 49}
